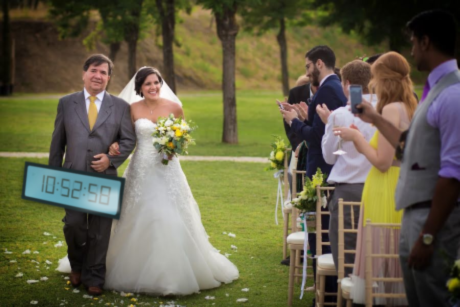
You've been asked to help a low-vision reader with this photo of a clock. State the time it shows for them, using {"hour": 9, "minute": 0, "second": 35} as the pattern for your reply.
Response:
{"hour": 10, "minute": 52, "second": 58}
